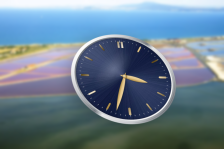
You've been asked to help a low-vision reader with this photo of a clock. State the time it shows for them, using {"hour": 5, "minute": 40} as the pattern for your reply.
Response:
{"hour": 3, "minute": 33}
